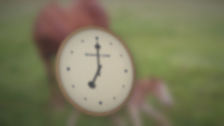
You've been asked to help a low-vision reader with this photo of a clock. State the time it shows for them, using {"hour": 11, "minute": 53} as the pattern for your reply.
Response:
{"hour": 7, "minute": 0}
